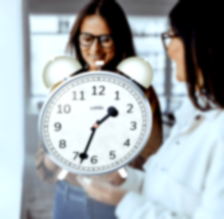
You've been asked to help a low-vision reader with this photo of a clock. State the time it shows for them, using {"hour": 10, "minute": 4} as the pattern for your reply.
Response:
{"hour": 1, "minute": 33}
